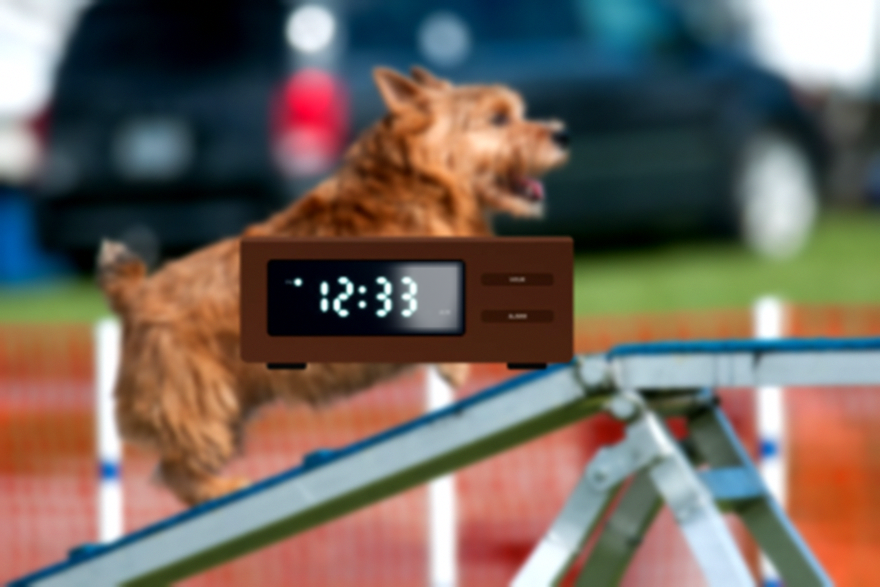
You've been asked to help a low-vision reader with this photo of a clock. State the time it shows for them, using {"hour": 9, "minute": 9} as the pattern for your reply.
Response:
{"hour": 12, "minute": 33}
